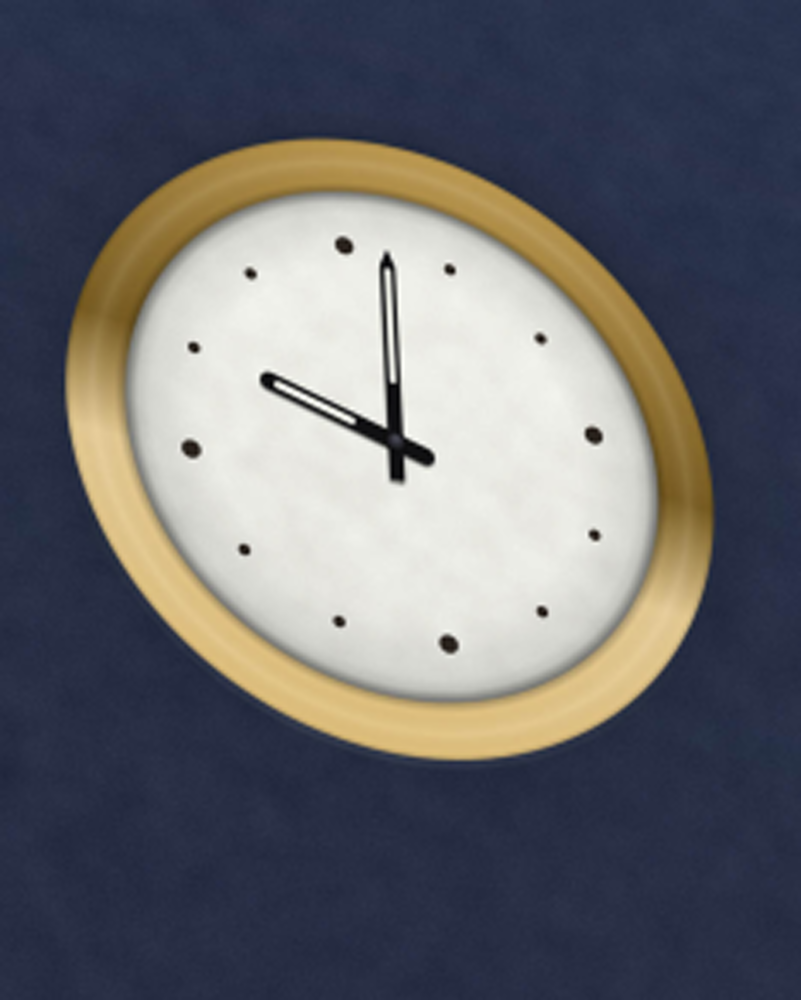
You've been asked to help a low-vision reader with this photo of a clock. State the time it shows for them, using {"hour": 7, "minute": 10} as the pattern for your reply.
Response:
{"hour": 10, "minute": 2}
